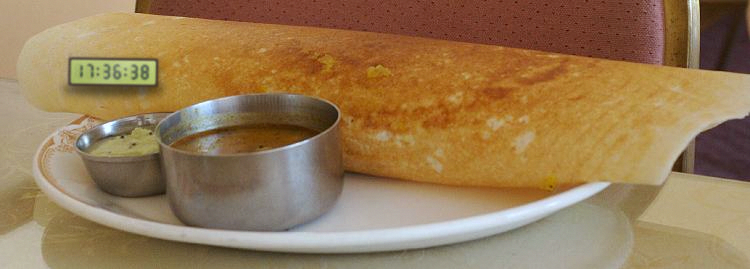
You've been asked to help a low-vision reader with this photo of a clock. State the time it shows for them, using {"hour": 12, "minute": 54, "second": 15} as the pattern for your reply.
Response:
{"hour": 17, "minute": 36, "second": 38}
